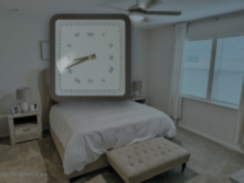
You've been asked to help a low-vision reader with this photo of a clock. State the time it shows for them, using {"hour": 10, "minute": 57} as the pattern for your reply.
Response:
{"hour": 8, "minute": 41}
